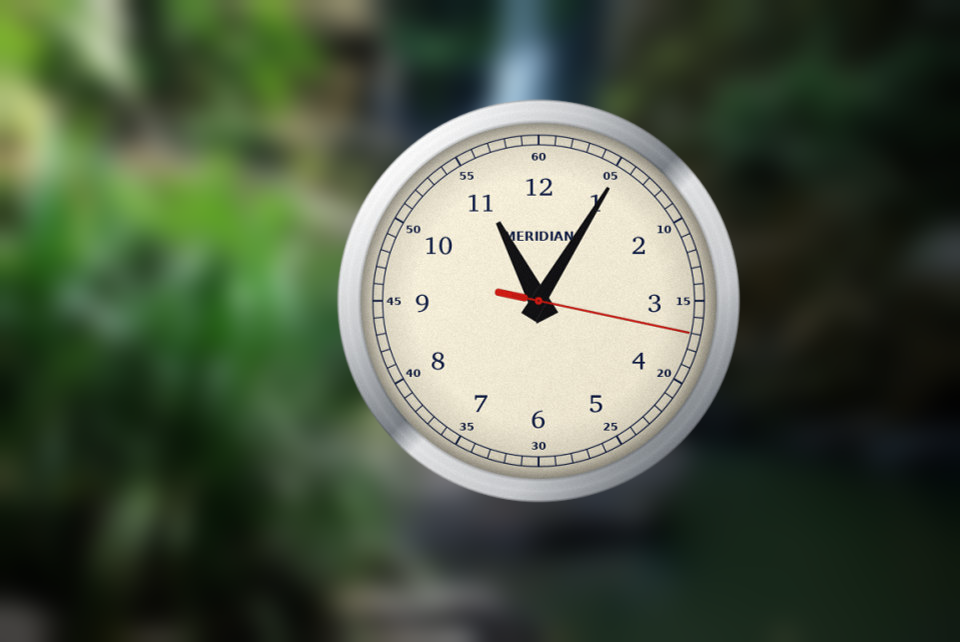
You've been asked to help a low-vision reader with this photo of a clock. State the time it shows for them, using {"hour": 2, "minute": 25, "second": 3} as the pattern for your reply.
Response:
{"hour": 11, "minute": 5, "second": 17}
